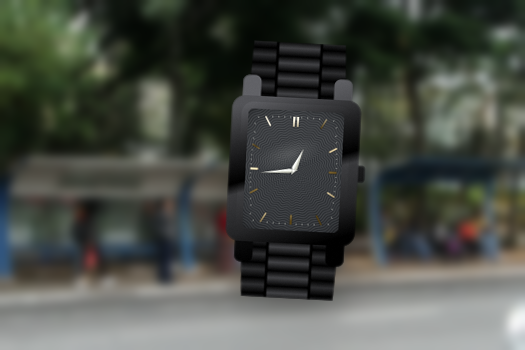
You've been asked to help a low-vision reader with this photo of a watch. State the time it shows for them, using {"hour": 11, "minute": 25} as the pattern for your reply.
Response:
{"hour": 12, "minute": 44}
